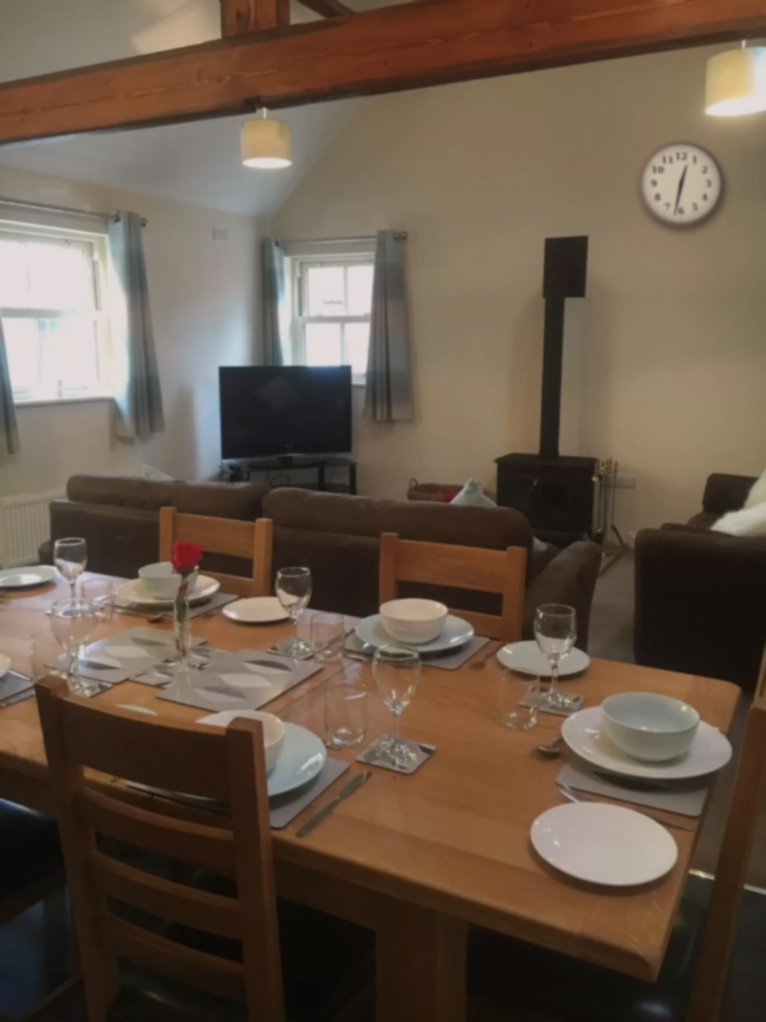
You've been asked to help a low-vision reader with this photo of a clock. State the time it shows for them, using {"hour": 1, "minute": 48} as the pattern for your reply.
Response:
{"hour": 12, "minute": 32}
